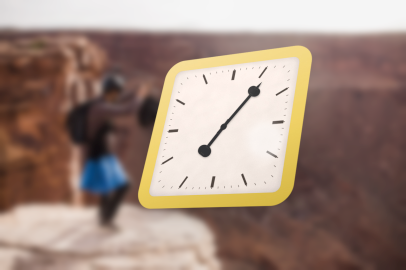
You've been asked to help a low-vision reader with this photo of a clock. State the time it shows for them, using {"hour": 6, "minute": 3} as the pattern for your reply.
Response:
{"hour": 7, "minute": 6}
